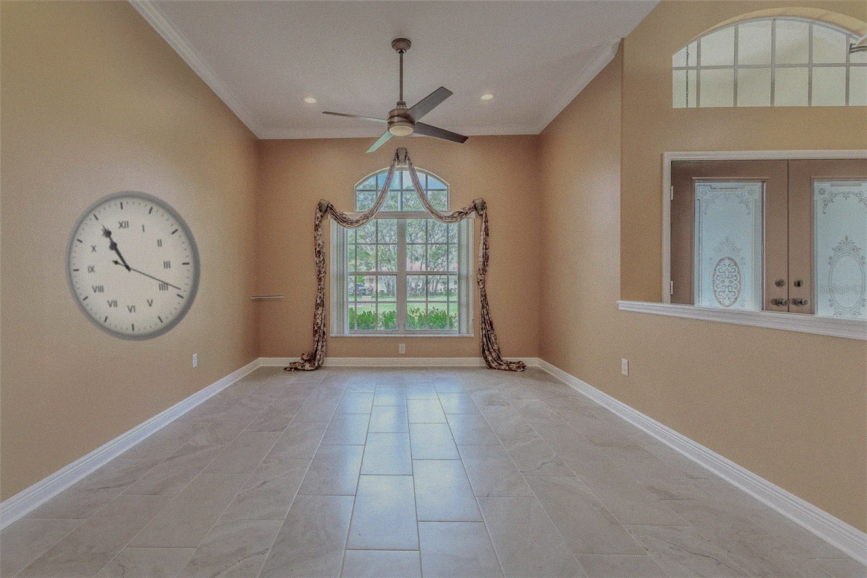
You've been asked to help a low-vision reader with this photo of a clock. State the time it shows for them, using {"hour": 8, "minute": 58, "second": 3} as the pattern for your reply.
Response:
{"hour": 10, "minute": 55, "second": 19}
